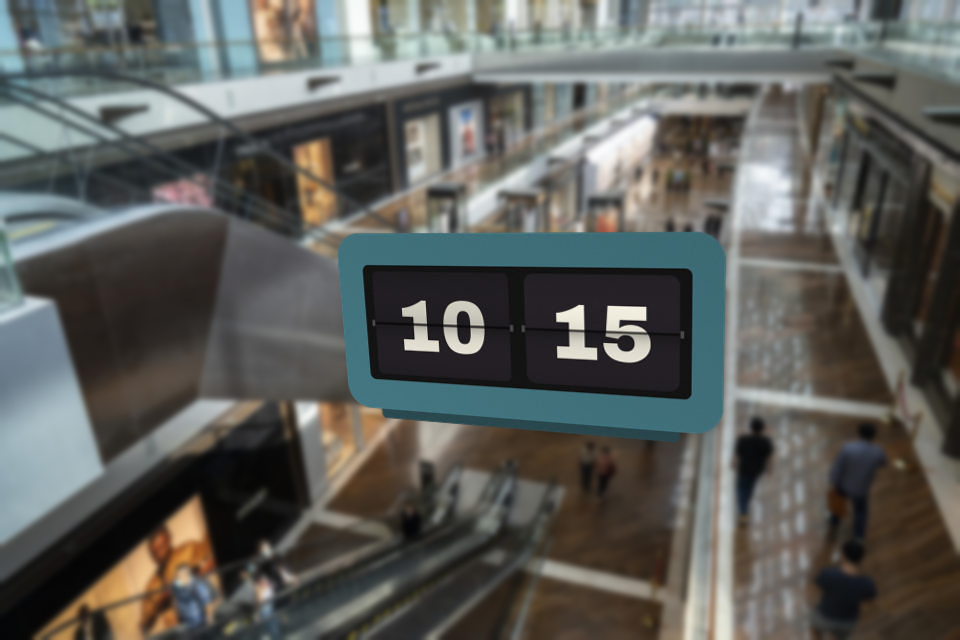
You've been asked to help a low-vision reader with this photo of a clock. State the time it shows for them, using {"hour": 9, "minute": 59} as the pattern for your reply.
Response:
{"hour": 10, "minute": 15}
